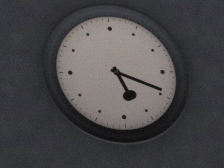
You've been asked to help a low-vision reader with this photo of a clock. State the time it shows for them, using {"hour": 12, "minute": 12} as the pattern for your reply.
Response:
{"hour": 5, "minute": 19}
